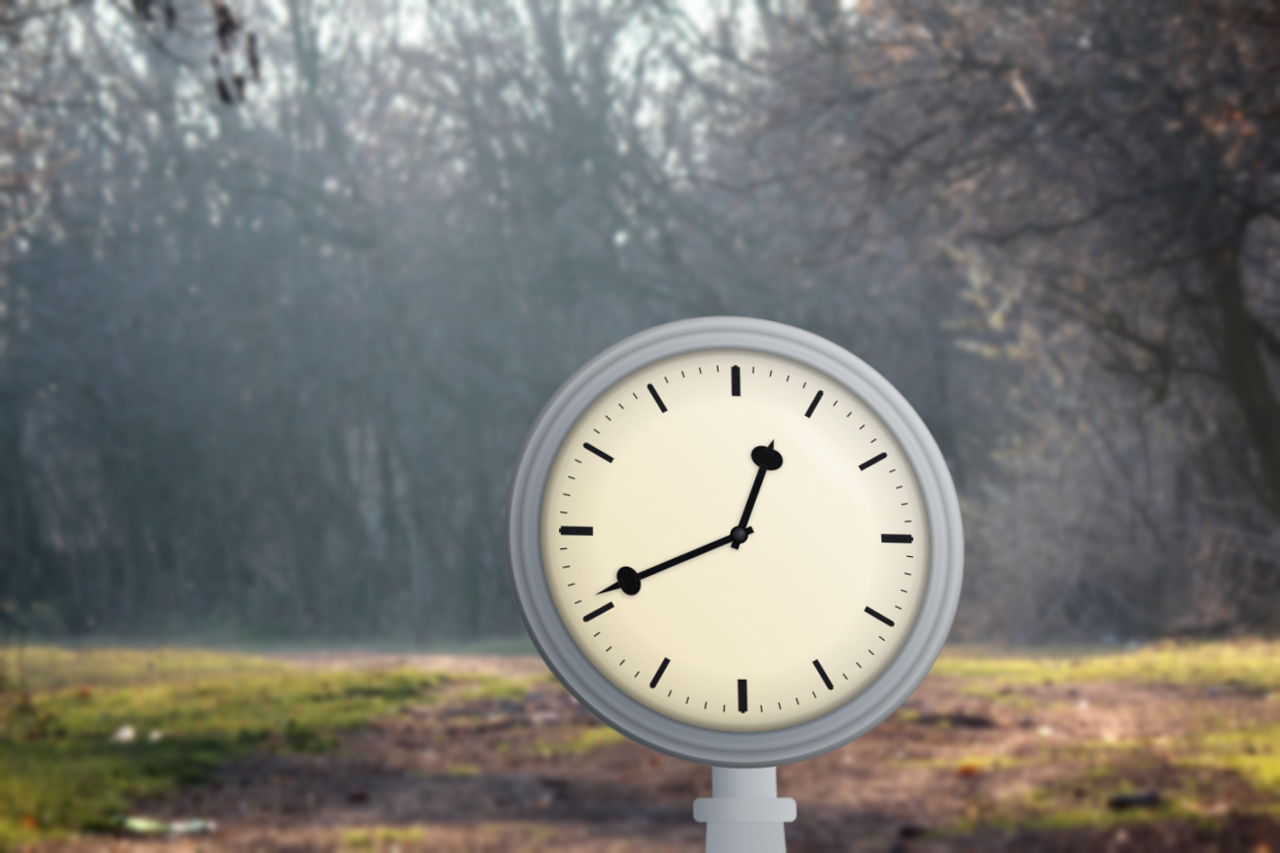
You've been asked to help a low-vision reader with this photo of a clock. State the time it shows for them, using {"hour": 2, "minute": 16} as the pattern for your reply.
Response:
{"hour": 12, "minute": 41}
